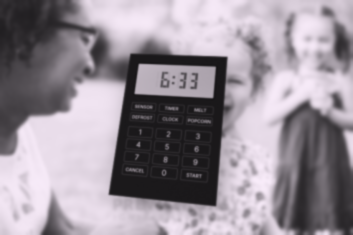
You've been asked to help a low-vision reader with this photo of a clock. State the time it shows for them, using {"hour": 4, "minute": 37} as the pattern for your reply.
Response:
{"hour": 6, "minute": 33}
